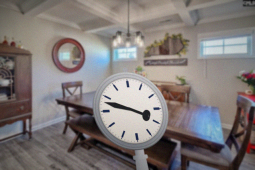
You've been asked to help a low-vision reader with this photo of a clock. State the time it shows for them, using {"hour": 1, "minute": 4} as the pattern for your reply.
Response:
{"hour": 3, "minute": 48}
